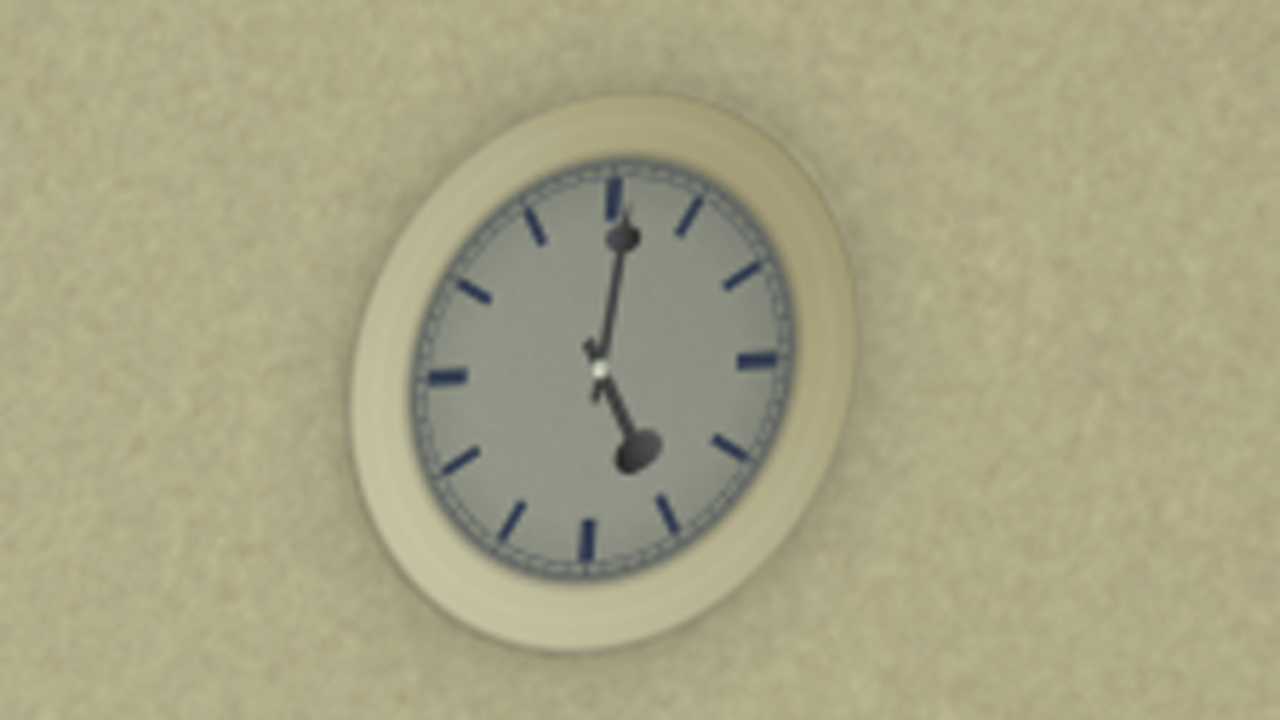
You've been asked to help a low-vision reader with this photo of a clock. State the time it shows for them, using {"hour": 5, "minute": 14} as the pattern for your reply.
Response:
{"hour": 5, "minute": 1}
